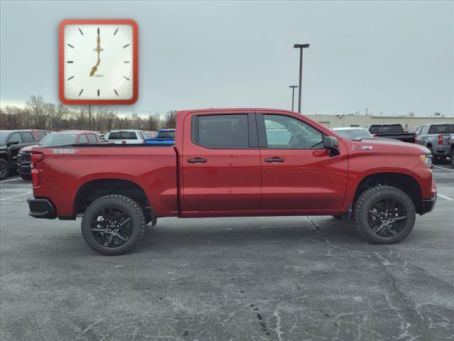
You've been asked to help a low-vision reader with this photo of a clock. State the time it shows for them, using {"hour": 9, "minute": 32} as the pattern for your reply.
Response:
{"hour": 7, "minute": 0}
